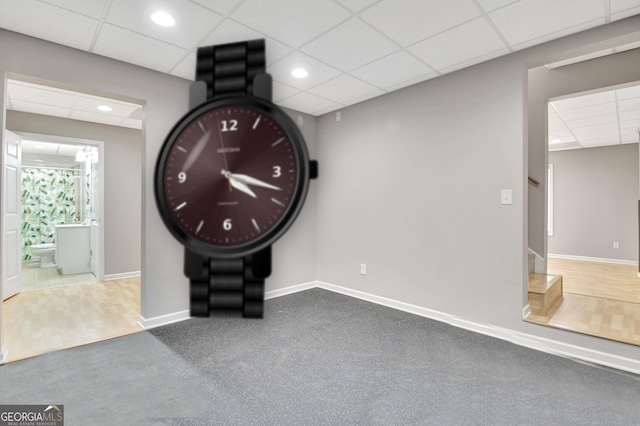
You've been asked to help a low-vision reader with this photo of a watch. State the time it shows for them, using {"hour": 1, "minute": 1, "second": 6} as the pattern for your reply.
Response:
{"hour": 4, "minute": 17, "second": 58}
